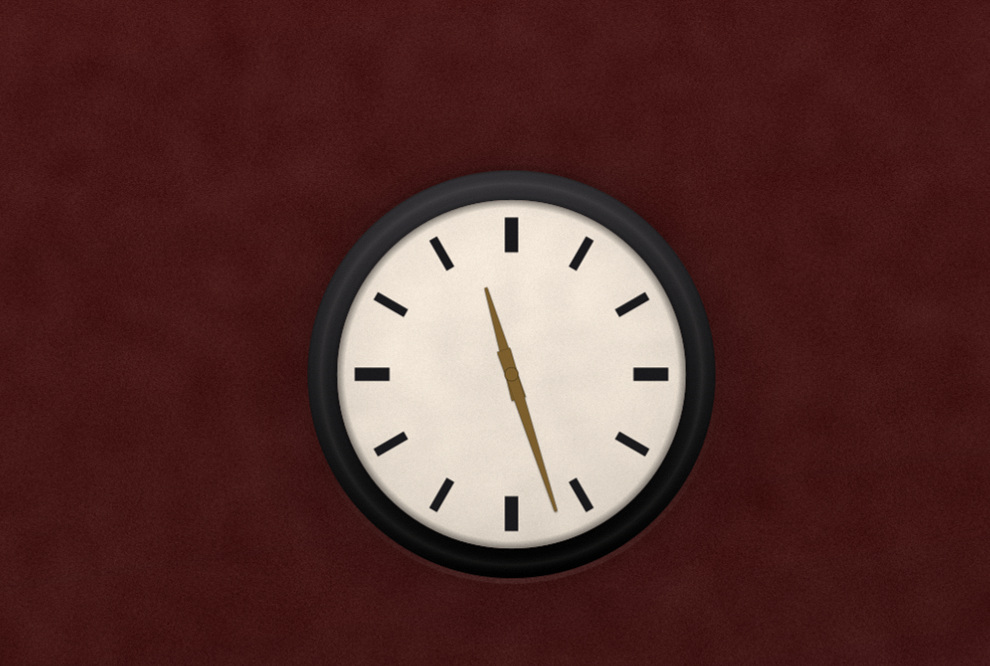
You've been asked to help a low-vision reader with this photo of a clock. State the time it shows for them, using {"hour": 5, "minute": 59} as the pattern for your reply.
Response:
{"hour": 11, "minute": 27}
